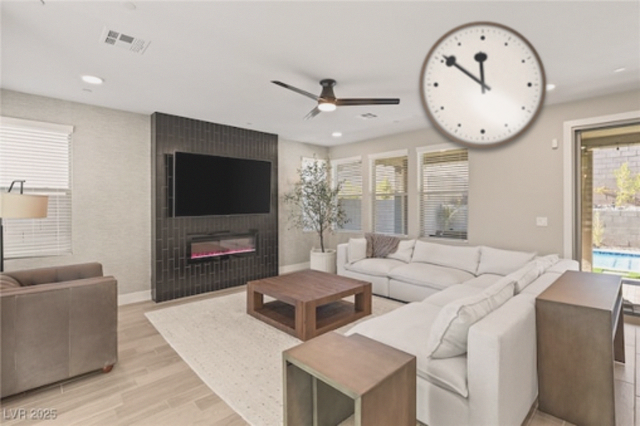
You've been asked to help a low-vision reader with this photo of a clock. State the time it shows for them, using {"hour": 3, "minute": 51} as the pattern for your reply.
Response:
{"hour": 11, "minute": 51}
